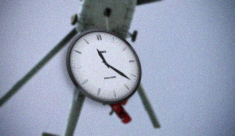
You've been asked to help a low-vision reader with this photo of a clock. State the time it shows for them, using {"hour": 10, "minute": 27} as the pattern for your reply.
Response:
{"hour": 11, "minute": 22}
